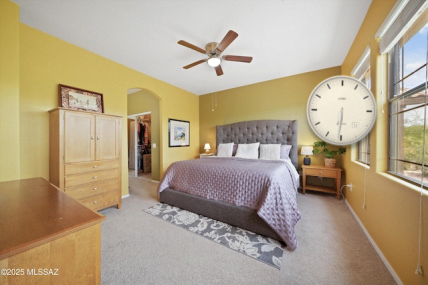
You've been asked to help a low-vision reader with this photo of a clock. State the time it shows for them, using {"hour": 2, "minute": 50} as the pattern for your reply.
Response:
{"hour": 6, "minute": 31}
